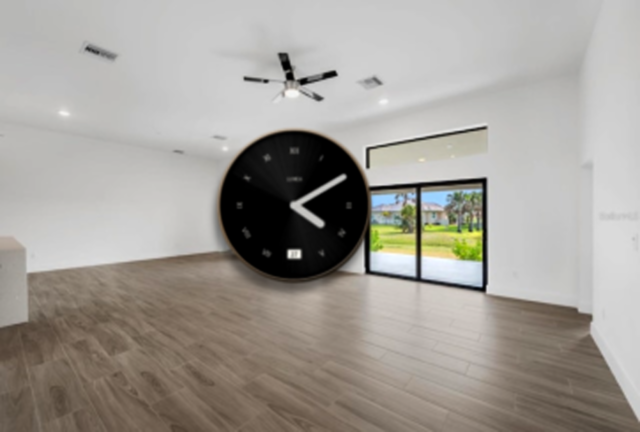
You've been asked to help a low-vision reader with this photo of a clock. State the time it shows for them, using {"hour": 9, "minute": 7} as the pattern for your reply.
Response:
{"hour": 4, "minute": 10}
